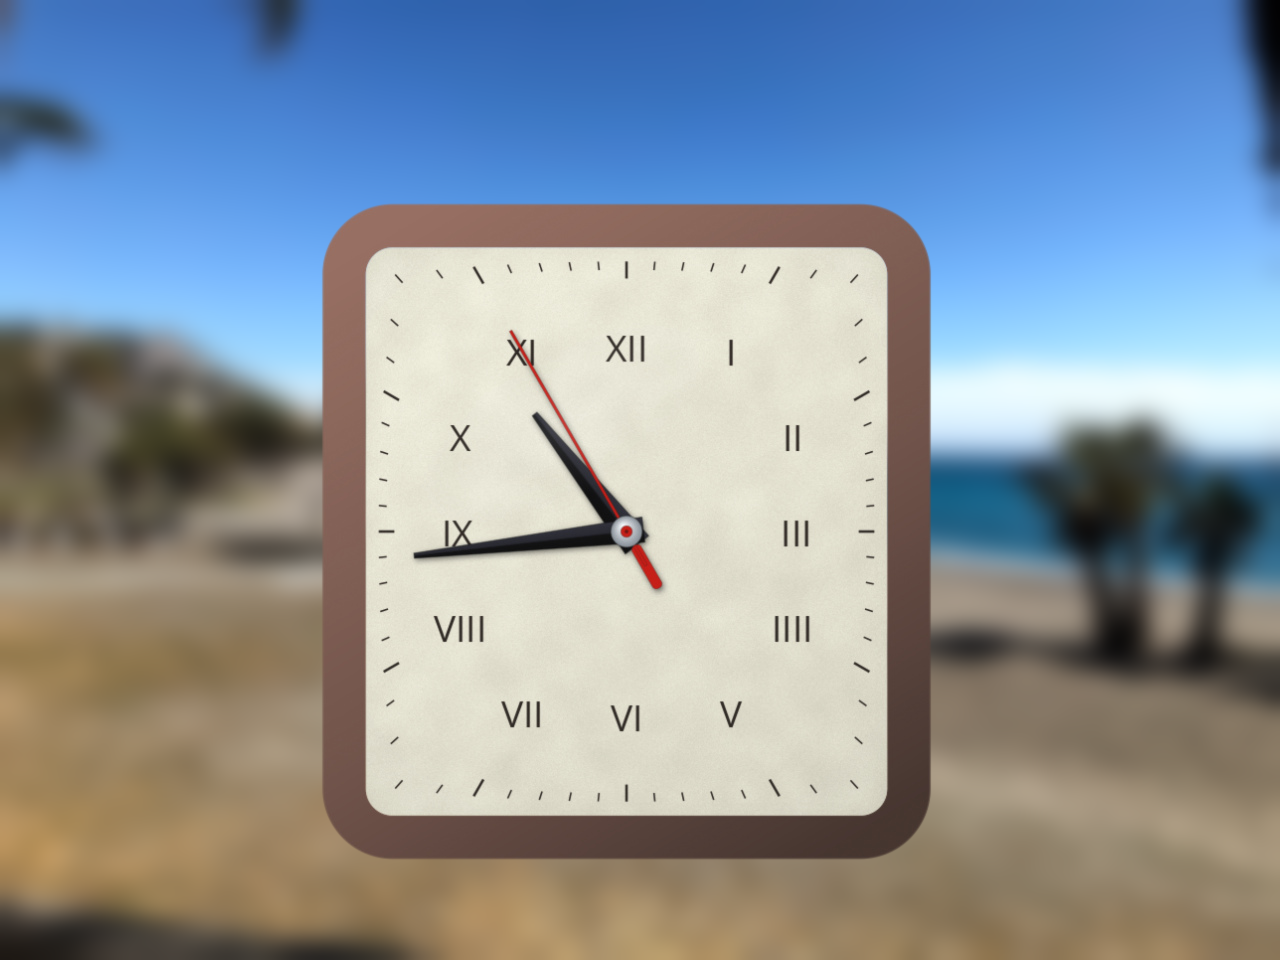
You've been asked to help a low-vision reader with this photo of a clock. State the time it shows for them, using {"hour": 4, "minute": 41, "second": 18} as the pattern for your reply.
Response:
{"hour": 10, "minute": 43, "second": 55}
